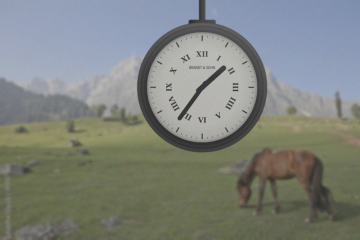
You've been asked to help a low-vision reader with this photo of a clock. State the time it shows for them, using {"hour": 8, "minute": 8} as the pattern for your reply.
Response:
{"hour": 1, "minute": 36}
